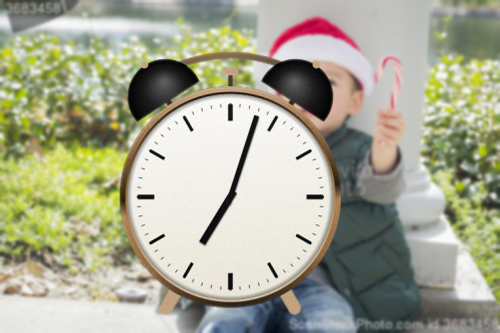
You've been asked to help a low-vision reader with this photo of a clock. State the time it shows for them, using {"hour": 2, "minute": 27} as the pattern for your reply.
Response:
{"hour": 7, "minute": 3}
